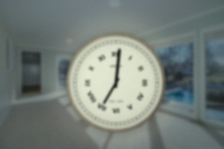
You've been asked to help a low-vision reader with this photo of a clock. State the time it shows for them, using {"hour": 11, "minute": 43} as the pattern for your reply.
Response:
{"hour": 7, "minute": 1}
